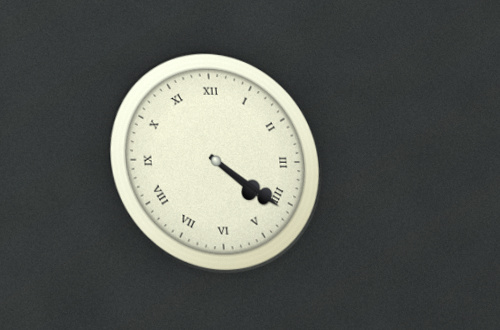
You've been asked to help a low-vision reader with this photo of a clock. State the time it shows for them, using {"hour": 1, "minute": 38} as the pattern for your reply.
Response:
{"hour": 4, "minute": 21}
